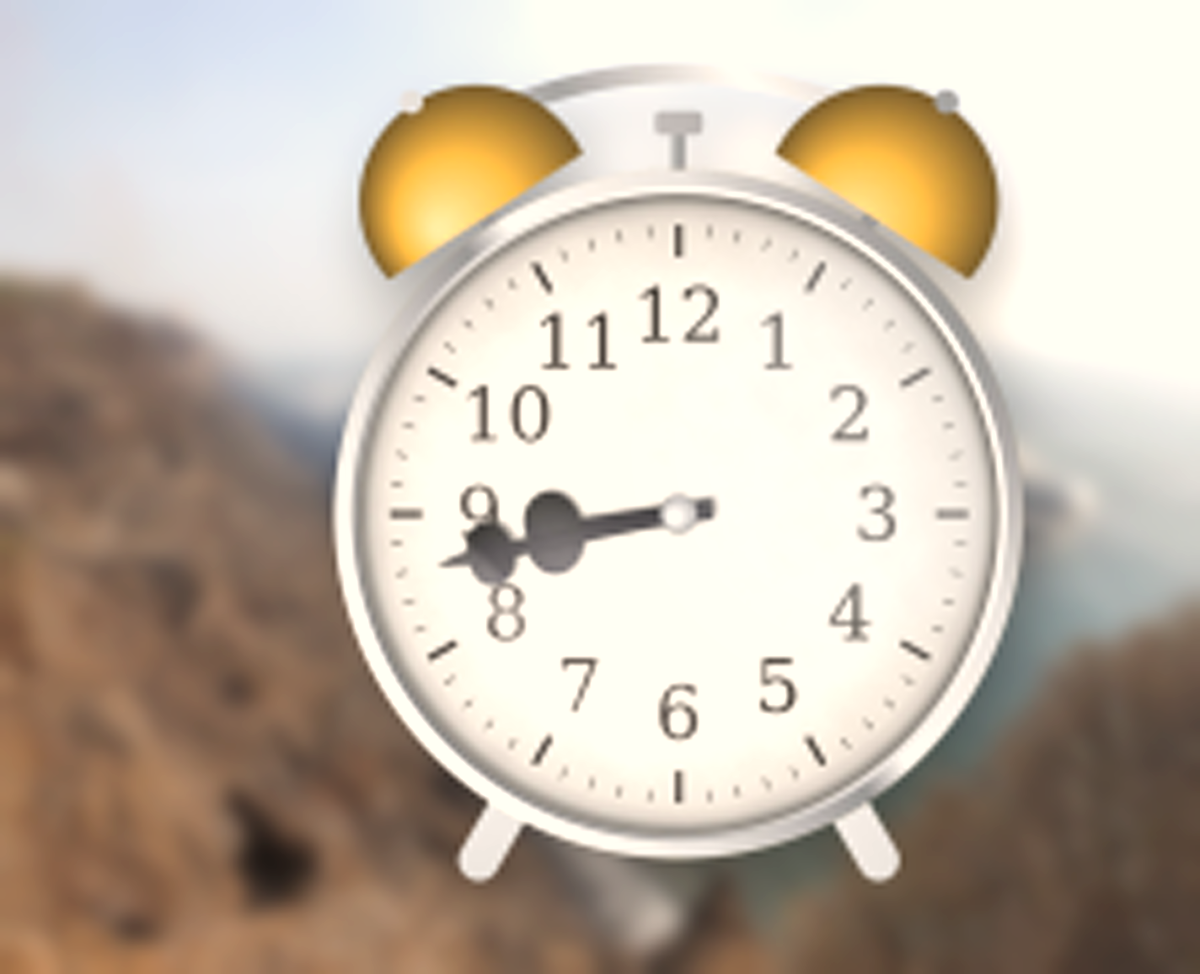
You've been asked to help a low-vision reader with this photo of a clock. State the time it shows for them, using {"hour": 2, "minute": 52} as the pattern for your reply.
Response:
{"hour": 8, "minute": 43}
